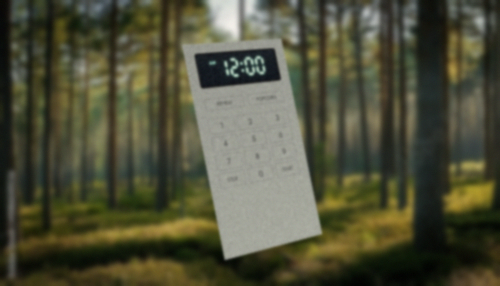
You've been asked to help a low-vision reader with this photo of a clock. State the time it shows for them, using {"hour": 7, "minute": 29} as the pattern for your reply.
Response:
{"hour": 12, "minute": 0}
